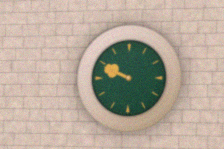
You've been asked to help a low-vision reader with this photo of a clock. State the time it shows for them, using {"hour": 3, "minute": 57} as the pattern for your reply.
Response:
{"hour": 9, "minute": 49}
